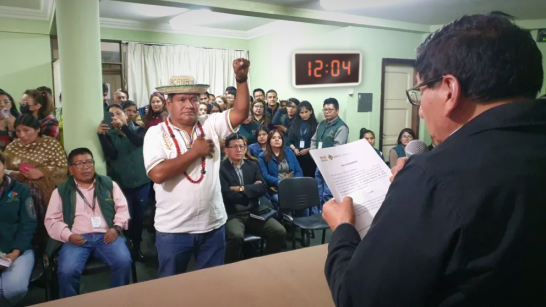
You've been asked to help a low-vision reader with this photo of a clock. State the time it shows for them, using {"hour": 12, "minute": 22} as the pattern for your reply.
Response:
{"hour": 12, "minute": 4}
